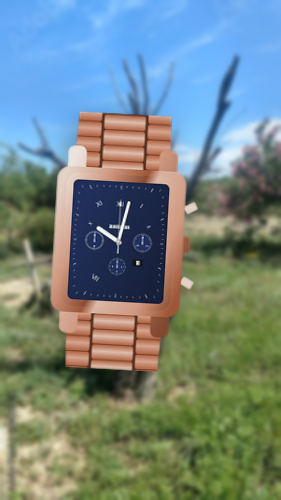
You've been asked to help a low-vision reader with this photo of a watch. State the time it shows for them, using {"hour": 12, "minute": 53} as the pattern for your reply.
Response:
{"hour": 10, "minute": 2}
